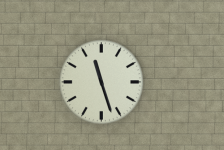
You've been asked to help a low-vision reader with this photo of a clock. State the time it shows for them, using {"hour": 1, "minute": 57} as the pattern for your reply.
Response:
{"hour": 11, "minute": 27}
